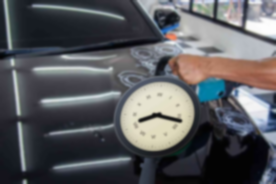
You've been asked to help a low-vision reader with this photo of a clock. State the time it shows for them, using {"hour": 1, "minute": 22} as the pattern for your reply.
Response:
{"hour": 8, "minute": 17}
